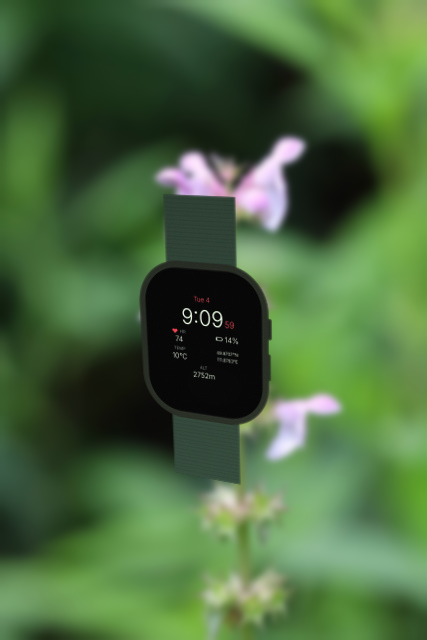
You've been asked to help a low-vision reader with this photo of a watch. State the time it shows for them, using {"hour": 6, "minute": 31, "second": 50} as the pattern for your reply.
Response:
{"hour": 9, "minute": 9, "second": 59}
